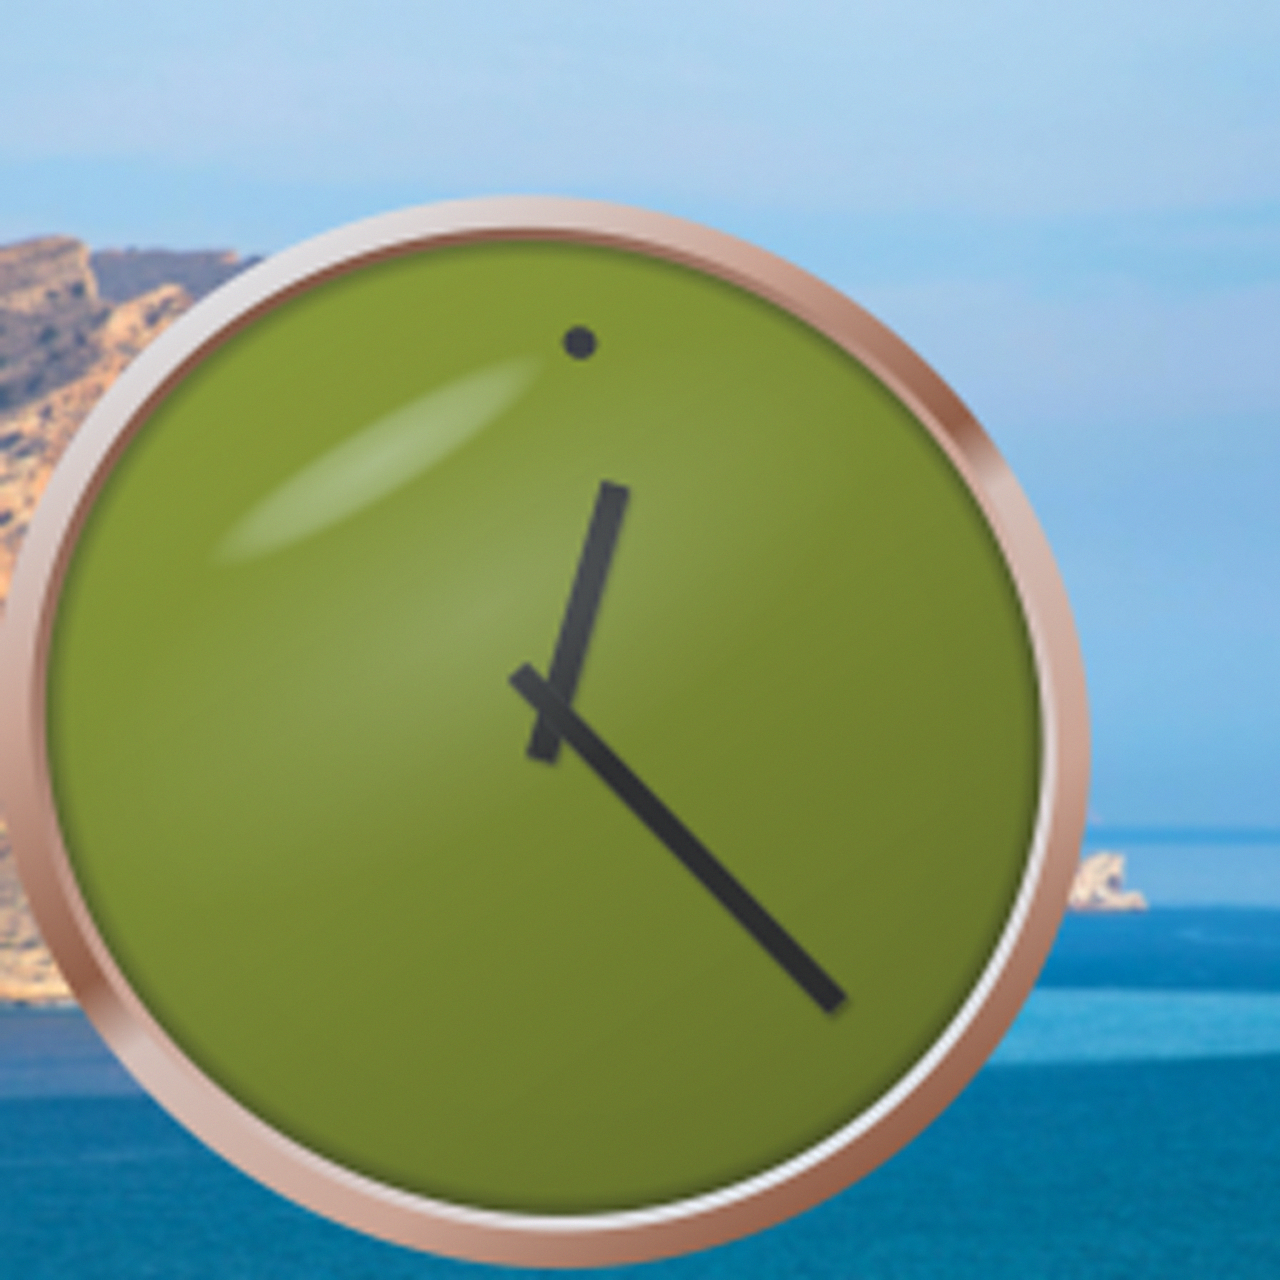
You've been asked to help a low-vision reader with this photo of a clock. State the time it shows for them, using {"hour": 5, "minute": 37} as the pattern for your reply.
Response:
{"hour": 12, "minute": 22}
